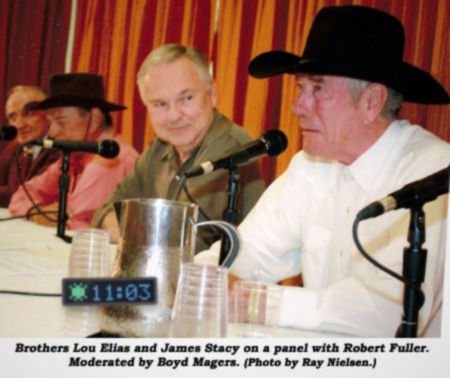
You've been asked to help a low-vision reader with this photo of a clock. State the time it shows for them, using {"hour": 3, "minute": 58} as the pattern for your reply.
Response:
{"hour": 11, "minute": 3}
